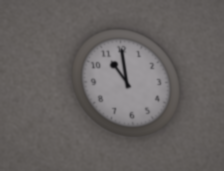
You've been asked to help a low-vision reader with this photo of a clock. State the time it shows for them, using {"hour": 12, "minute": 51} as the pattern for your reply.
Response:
{"hour": 11, "minute": 0}
